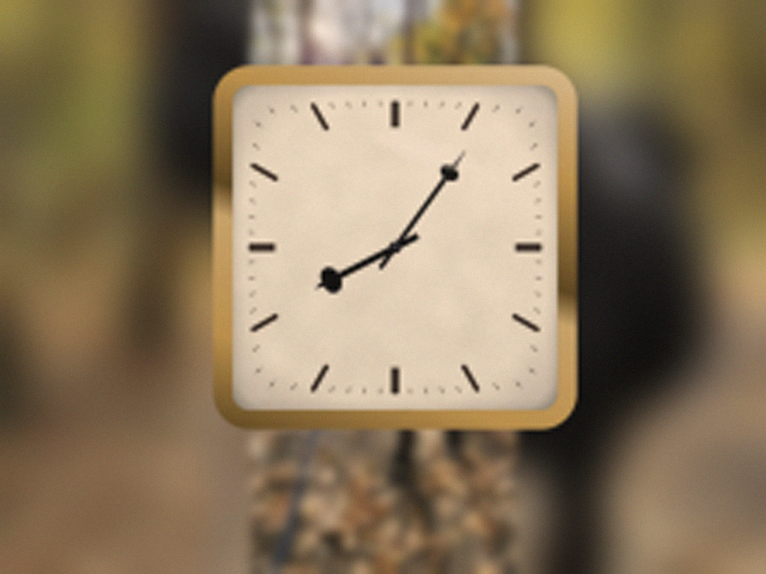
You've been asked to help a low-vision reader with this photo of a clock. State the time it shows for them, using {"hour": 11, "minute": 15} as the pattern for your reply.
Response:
{"hour": 8, "minute": 6}
